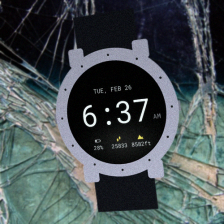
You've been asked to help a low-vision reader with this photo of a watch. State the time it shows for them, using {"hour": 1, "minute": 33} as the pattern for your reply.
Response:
{"hour": 6, "minute": 37}
